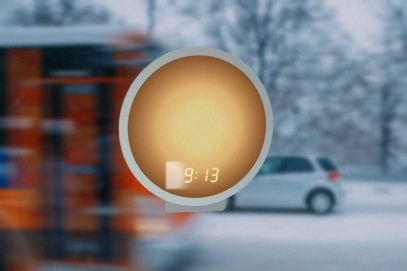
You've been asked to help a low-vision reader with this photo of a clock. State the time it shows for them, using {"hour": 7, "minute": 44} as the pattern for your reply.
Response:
{"hour": 9, "minute": 13}
